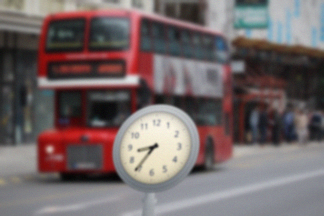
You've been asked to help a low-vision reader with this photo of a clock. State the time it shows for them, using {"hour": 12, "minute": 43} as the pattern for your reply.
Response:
{"hour": 8, "minute": 36}
